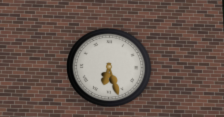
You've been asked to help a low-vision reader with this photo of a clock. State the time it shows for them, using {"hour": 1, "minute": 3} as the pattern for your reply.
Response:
{"hour": 6, "minute": 27}
